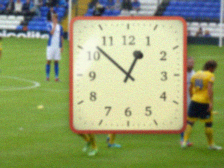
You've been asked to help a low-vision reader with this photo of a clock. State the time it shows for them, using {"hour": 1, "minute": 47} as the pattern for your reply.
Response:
{"hour": 12, "minute": 52}
